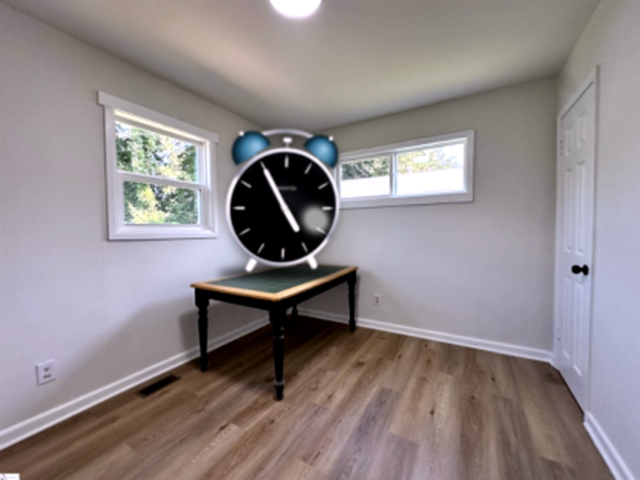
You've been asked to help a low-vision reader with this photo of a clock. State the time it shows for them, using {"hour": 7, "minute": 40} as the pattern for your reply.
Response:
{"hour": 4, "minute": 55}
